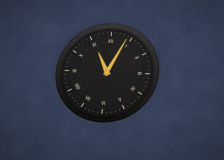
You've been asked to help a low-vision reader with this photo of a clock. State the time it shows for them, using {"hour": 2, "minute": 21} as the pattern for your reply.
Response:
{"hour": 11, "minute": 4}
